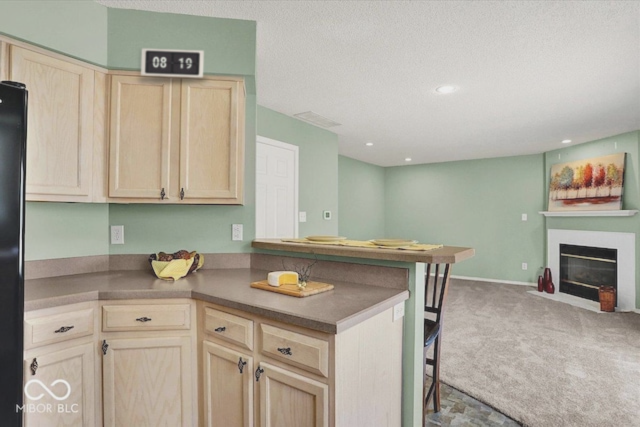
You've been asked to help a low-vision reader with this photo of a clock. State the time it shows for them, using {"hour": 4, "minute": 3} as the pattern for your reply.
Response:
{"hour": 8, "minute": 19}
